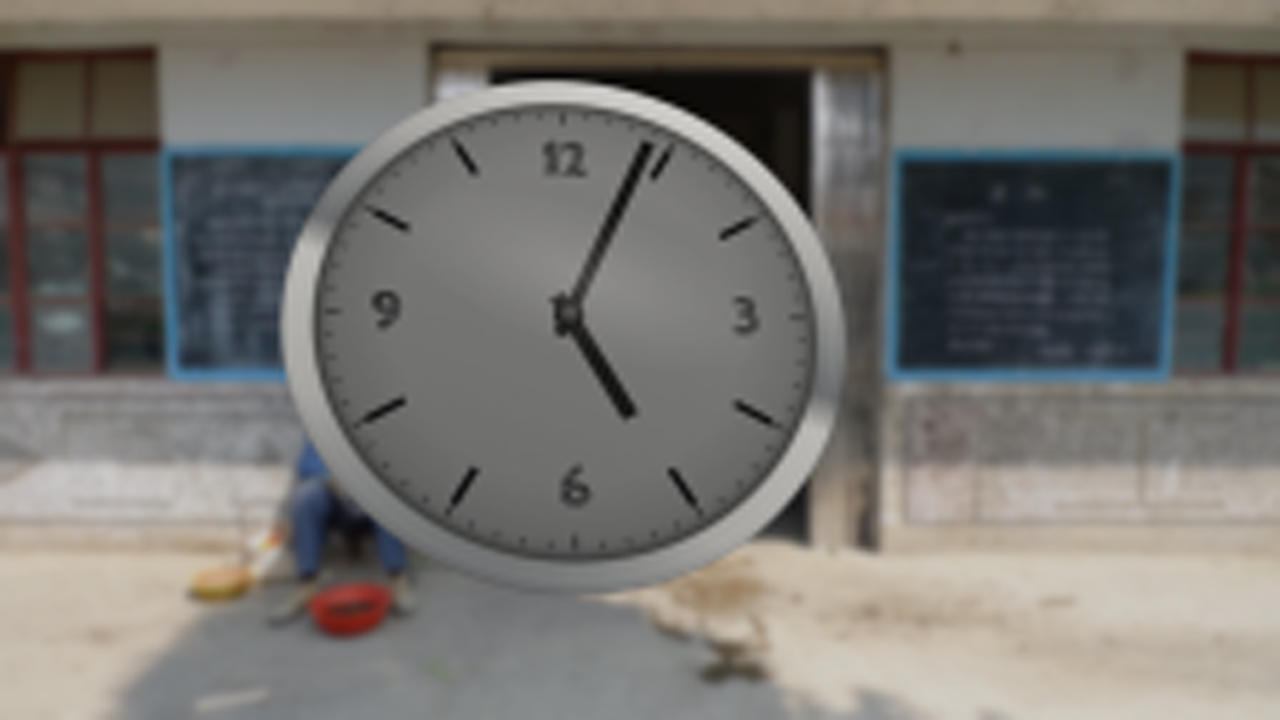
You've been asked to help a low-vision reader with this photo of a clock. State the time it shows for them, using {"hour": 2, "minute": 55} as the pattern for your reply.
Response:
{"hour": 5, "minute": 4}
